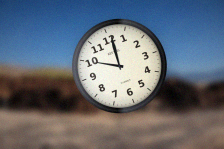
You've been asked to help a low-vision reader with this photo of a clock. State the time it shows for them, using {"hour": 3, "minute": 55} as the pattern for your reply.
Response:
{"hour": 10, "minute": 1}
